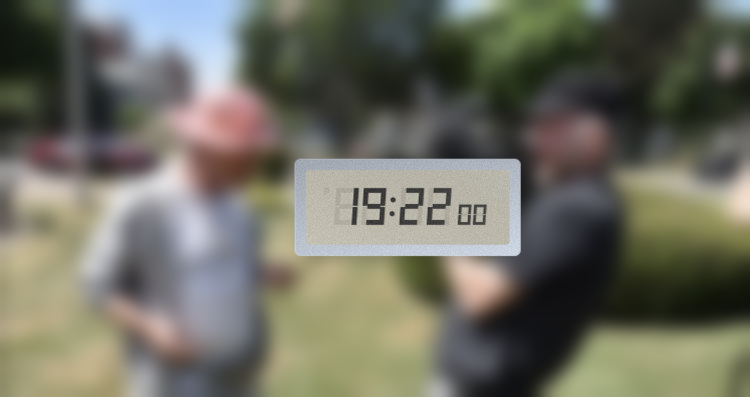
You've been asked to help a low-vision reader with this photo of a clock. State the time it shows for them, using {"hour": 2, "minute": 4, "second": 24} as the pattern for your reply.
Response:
{"hour": 19, "minute": 22, "second": 0}
